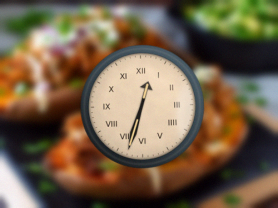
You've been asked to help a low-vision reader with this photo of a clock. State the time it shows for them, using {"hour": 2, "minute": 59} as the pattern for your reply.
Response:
{"hour": 12, "minute": 33}
